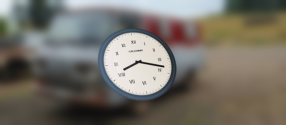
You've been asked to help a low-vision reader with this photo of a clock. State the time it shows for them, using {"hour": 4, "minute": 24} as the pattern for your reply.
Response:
{"hour": 8, "minute": 18}
